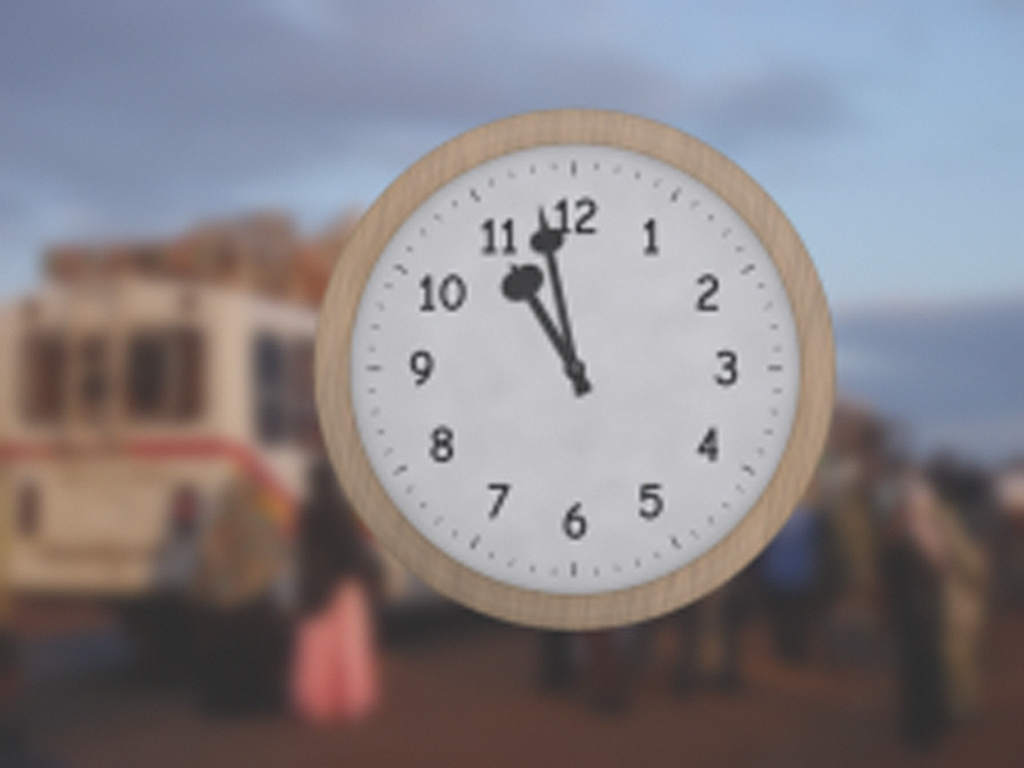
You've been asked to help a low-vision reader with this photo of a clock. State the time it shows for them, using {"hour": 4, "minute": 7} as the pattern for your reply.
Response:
{"hour": 10, "minute": 58}
